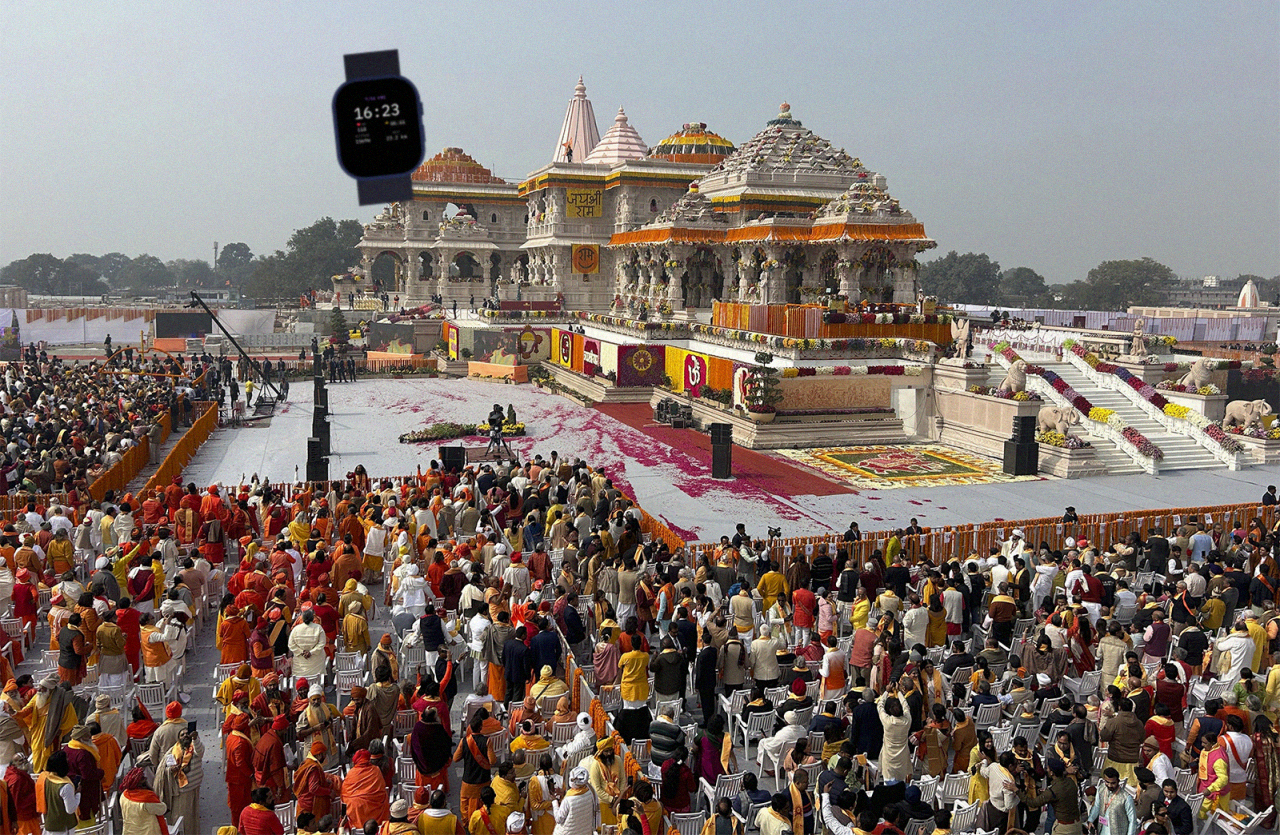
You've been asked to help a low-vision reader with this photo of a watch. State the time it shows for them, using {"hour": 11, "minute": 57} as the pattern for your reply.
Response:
{"hour": 16, "minute": 23}
